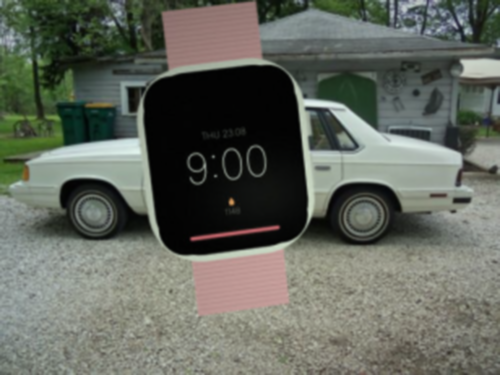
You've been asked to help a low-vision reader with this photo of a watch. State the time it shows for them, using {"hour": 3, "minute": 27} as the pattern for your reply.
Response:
{"hour": 9, "minute": 0}
